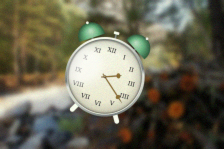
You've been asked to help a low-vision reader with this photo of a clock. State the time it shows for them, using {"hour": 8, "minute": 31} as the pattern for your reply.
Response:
{"hour": 2, "minute": 22}
